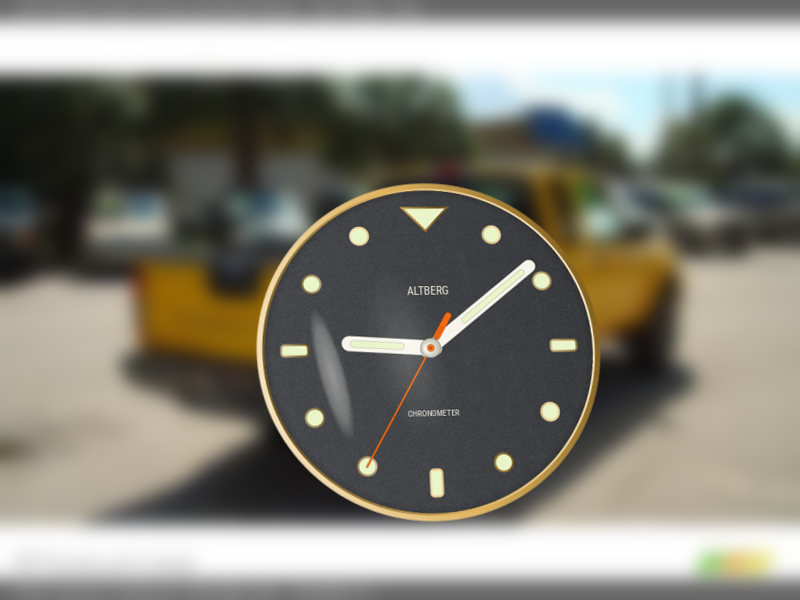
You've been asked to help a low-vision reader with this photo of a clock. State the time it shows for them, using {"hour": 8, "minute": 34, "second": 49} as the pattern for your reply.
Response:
{"hour": 9, "minute": 8, "second": 35}
